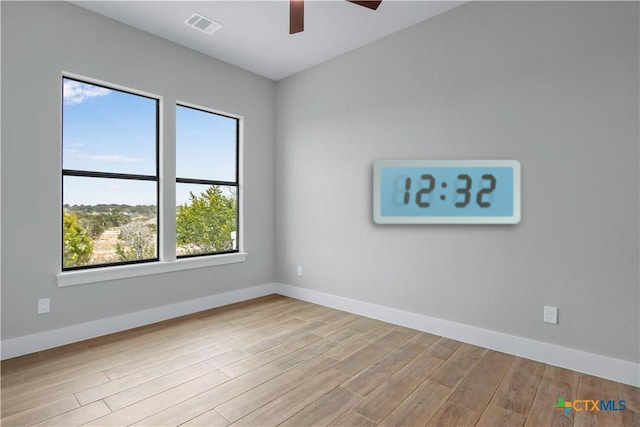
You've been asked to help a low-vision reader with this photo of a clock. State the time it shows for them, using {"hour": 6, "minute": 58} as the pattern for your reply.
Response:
{"hour": 12, "minute": 32}
